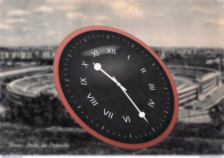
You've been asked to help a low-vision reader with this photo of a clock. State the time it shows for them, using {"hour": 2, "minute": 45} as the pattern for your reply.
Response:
{"hour": 10, "minute": 25}
